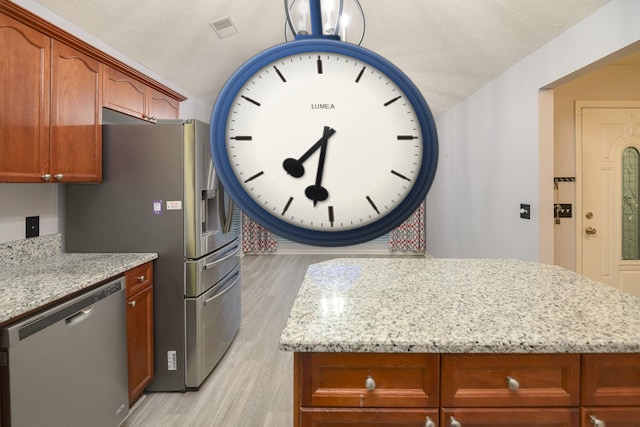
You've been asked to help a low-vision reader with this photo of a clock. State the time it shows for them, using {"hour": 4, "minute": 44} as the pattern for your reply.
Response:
{"hour": 7, "minute": 32}
